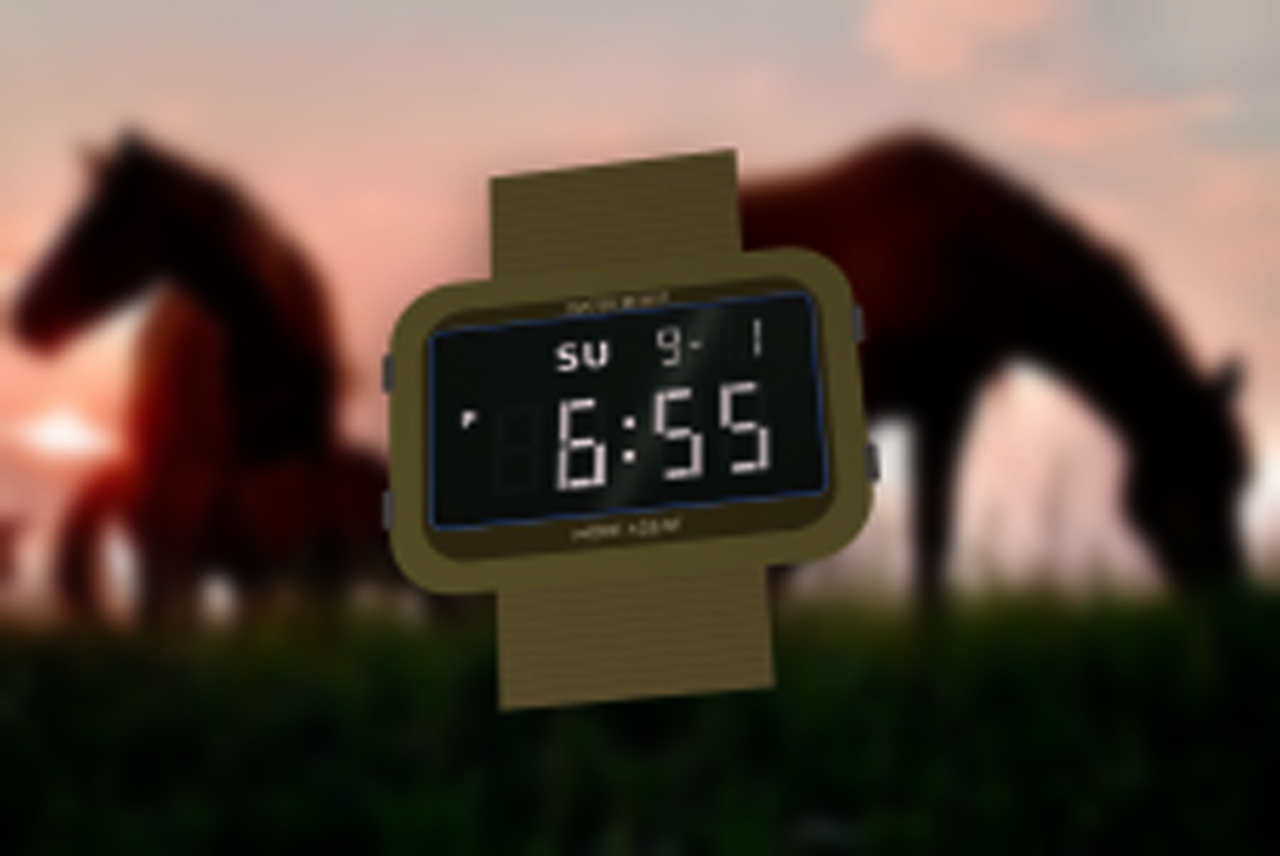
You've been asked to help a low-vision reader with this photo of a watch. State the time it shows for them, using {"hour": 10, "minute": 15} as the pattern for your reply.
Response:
{"hour": 6, "minute": 55}
